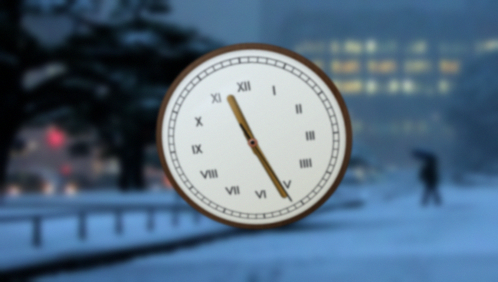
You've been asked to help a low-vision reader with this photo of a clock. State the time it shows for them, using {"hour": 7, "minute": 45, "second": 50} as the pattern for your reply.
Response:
{"hour": 11, "minute": 26, "second": 26}
